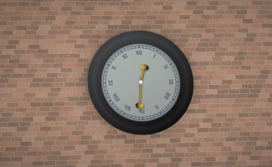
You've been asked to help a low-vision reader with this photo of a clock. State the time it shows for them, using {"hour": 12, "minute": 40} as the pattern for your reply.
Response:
{"hour": 12, "minute": 31}
